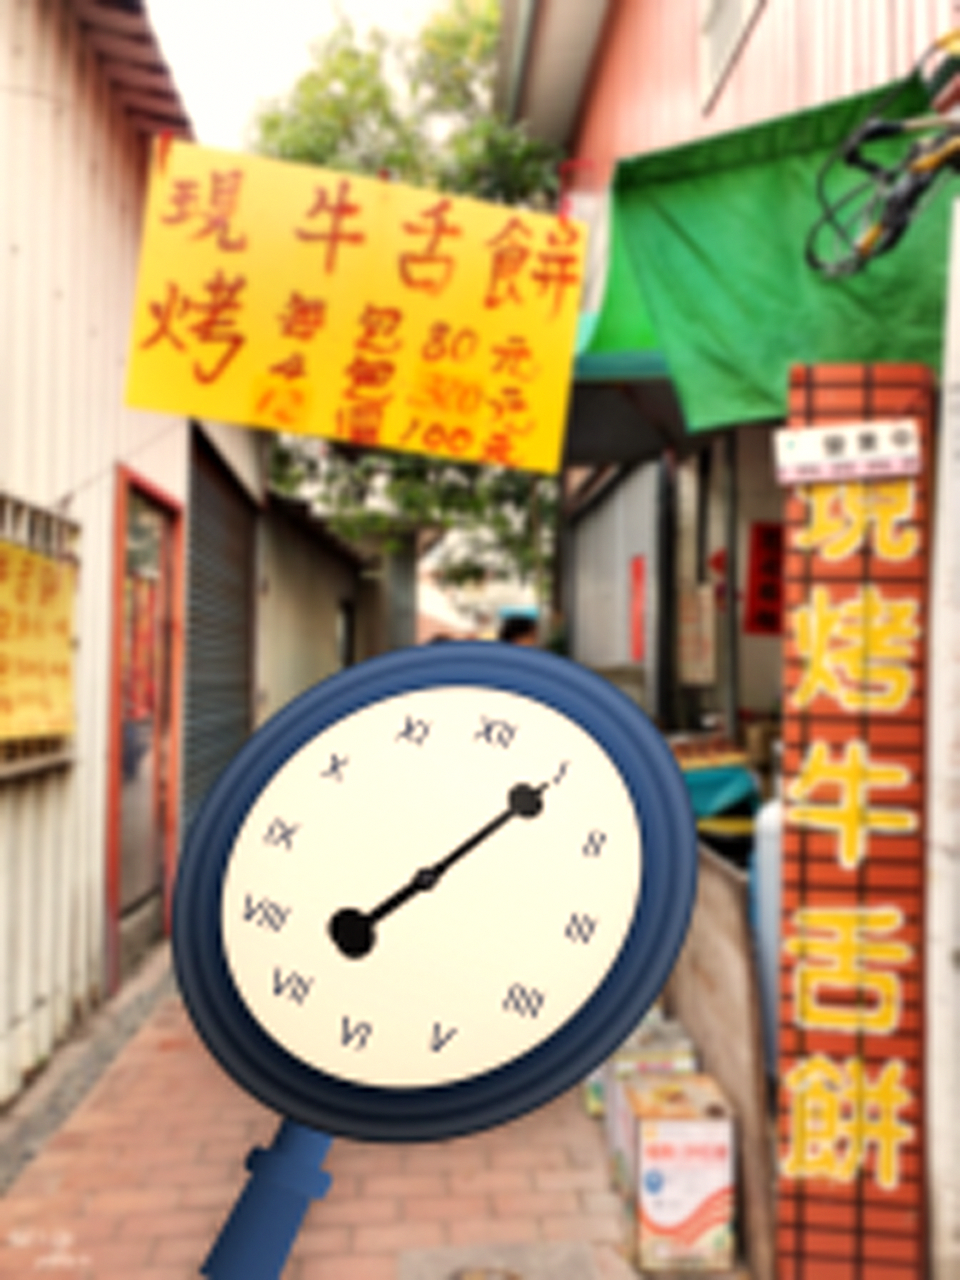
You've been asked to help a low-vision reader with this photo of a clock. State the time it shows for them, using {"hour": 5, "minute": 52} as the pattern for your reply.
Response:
{"hour": 7, "minute": 5}
